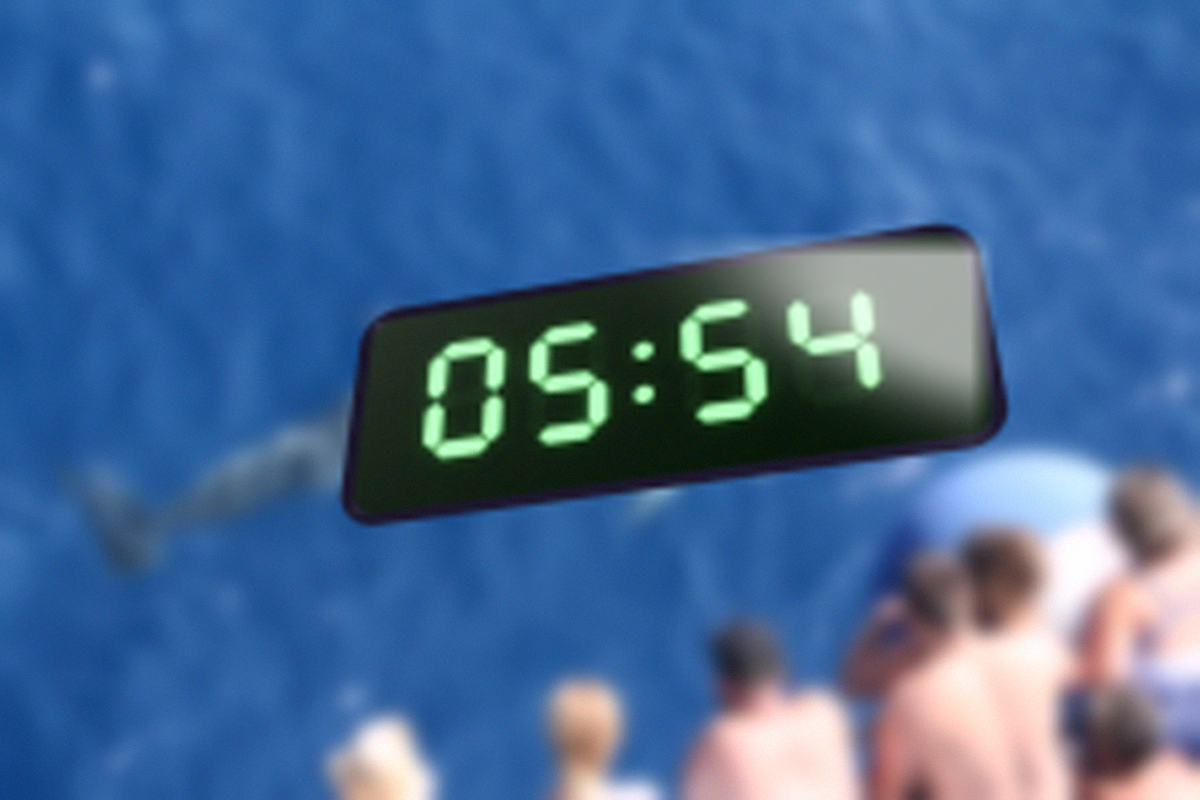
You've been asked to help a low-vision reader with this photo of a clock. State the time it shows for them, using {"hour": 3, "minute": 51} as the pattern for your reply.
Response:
{"hour": 5, "minute": 54}
